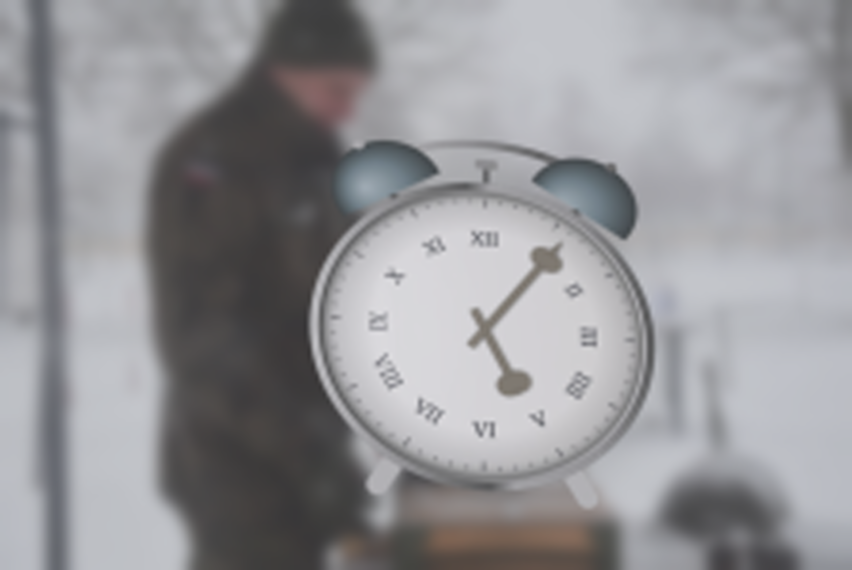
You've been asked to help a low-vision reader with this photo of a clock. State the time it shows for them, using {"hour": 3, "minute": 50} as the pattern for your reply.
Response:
{"hour": 5, "minute": 6}
